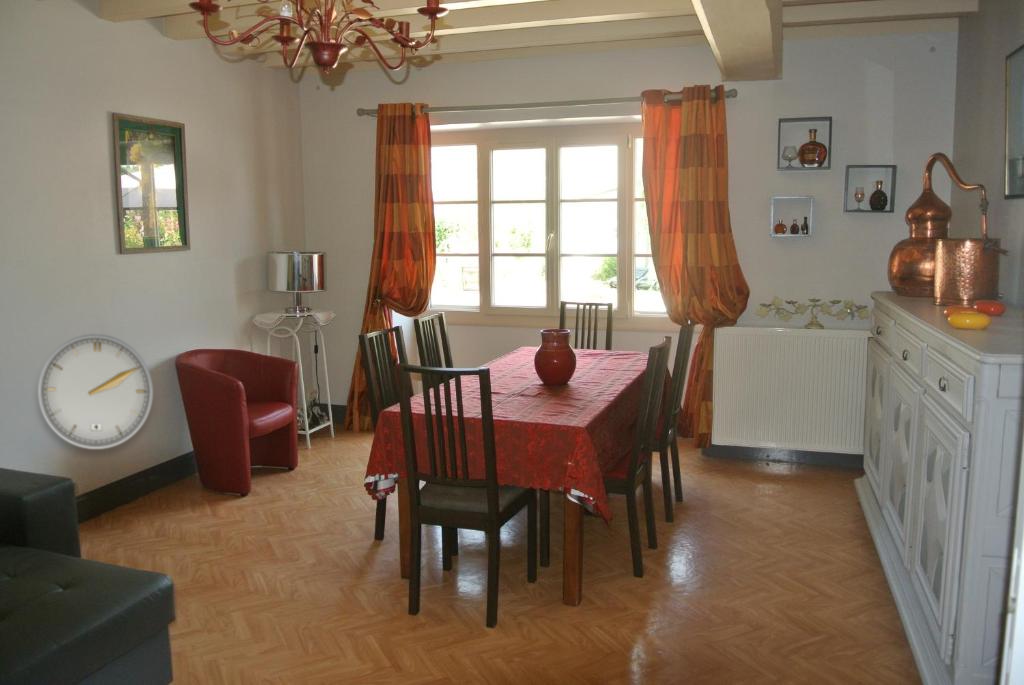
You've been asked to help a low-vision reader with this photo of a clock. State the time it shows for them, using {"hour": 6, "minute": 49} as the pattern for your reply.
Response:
{"hour": 2, "minute": 10}
